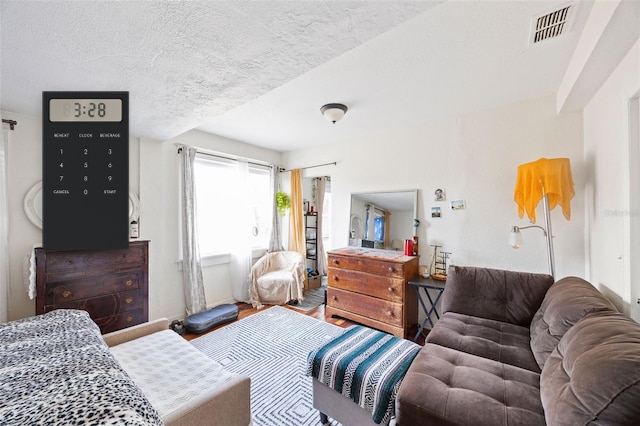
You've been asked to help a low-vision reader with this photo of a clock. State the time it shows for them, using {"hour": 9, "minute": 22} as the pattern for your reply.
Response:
{"hour": 3, "minute": 28}
